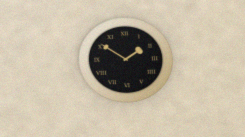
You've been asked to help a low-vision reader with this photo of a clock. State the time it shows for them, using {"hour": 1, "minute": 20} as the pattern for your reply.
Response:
{"hour": 1, "minute": 51}
